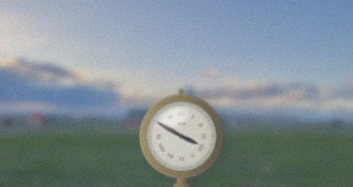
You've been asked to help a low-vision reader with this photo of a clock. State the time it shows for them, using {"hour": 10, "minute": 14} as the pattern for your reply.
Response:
{"hour": 3, "minute": 50}
